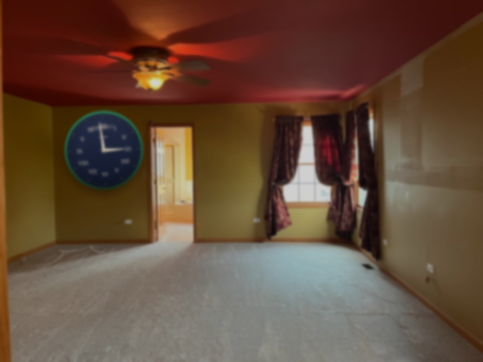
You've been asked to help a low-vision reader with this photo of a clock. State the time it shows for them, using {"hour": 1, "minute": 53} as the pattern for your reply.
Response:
{"hour": 2, "minute": 59}
